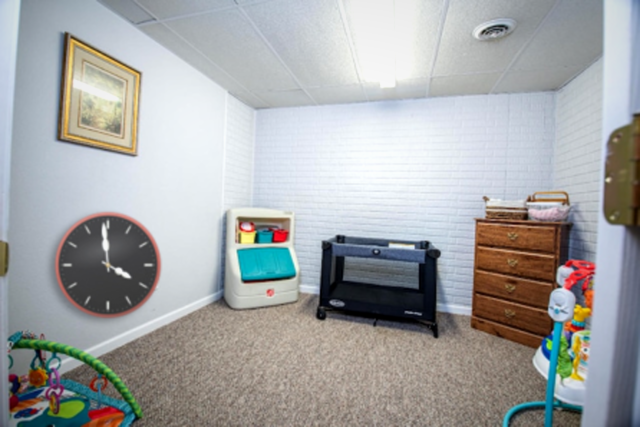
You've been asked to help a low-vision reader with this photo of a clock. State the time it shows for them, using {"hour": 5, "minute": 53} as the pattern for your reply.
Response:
{"hour": 3, "minute": 59}
